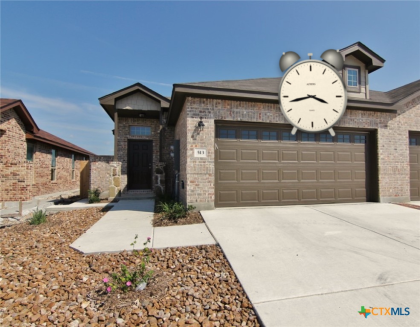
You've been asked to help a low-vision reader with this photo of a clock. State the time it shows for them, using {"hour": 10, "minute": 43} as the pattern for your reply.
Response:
{"hour": 3, "minute": 43}
